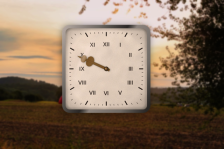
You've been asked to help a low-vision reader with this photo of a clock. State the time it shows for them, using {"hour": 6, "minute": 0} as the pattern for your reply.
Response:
{"hour": 9, "minute": 49}
